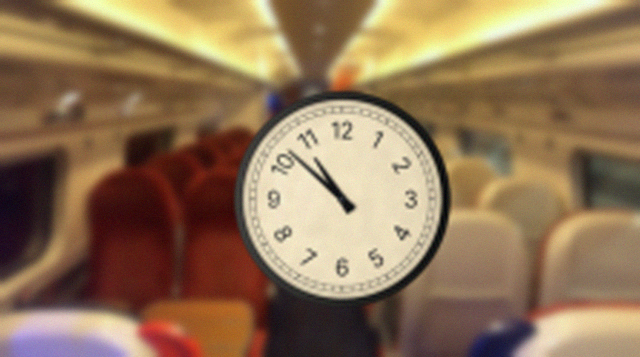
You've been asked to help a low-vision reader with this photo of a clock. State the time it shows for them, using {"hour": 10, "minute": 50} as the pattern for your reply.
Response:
{"hour": 10, "minute": 52}
